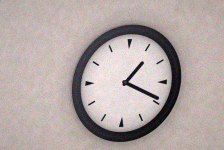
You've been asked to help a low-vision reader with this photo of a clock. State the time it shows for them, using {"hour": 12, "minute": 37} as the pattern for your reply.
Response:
{"hour": 1, "minute": 19}
